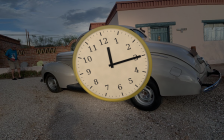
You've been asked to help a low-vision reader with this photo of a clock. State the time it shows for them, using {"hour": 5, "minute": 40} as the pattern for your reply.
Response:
{"hour": 12, "minute": 15}
